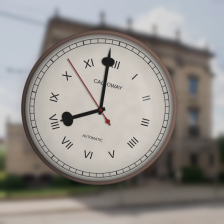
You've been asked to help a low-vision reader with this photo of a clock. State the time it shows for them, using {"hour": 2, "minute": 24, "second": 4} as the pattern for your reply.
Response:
{"hour": 7, "minute": 58, "second": 52}
